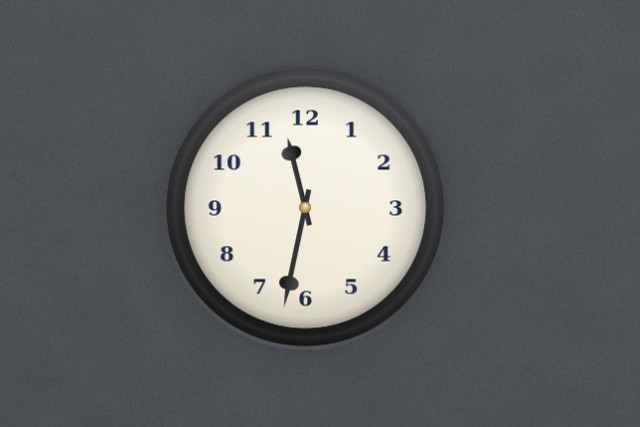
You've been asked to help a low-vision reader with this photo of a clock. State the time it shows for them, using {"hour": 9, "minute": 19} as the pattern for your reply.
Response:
{"hour": 11, "minute": 32}
